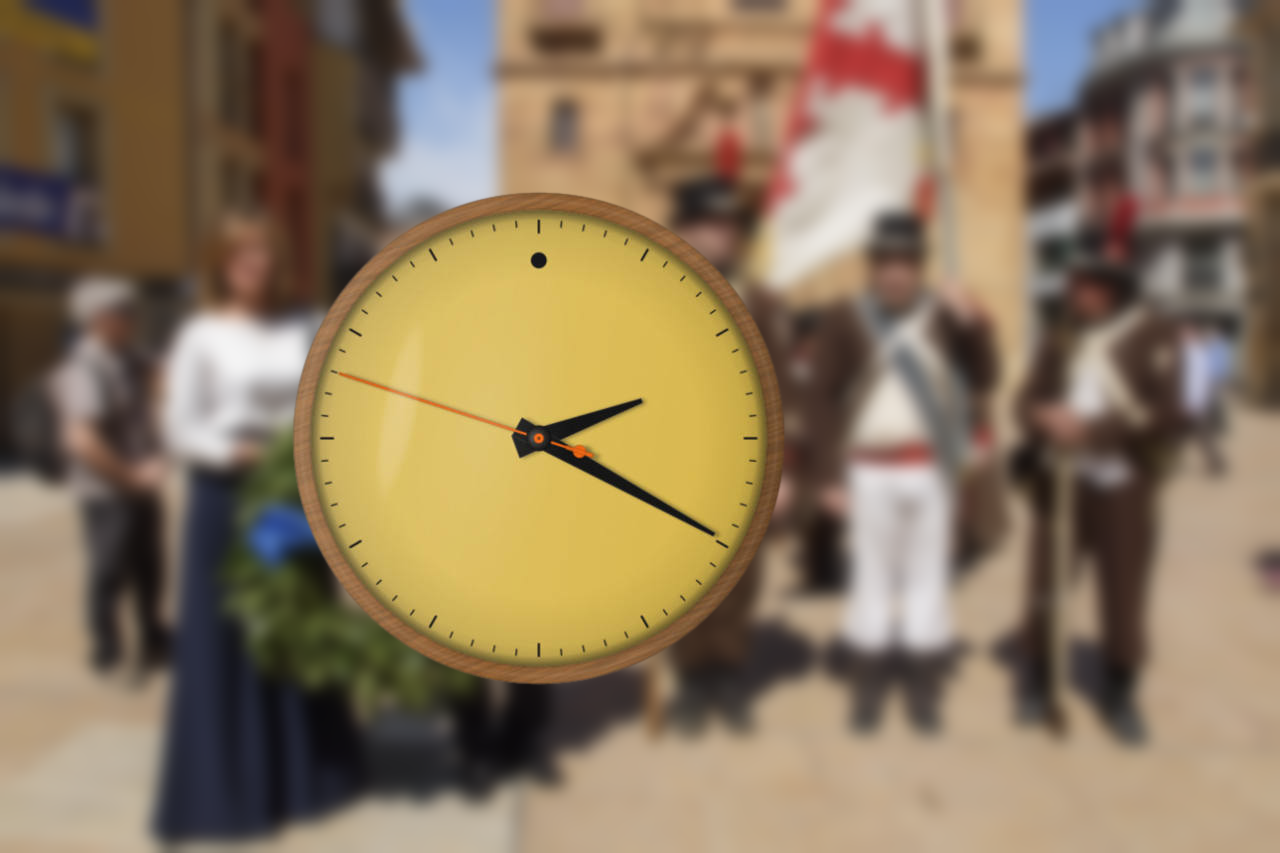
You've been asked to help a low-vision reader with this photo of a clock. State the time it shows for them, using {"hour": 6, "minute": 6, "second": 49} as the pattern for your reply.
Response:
{"hour": 2, "minute": 19, "second": 48}
